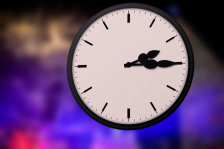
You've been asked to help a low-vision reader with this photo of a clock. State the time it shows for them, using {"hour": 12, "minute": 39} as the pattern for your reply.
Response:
{"hour": 2, "minute": 15}
